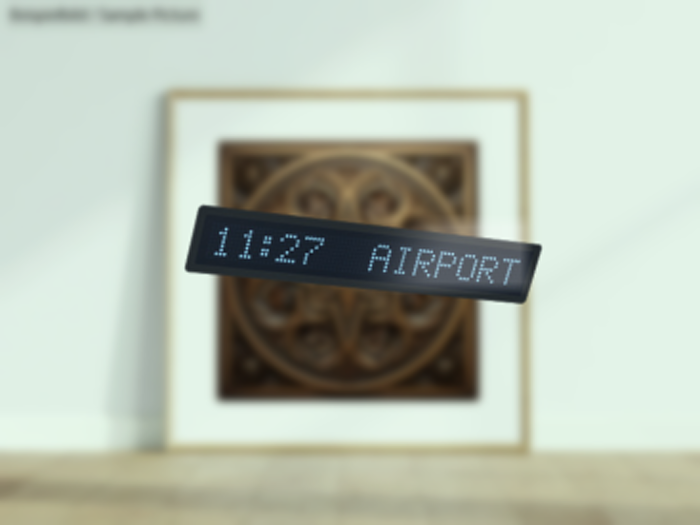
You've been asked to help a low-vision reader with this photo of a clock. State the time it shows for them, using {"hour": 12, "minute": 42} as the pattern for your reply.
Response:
{"hour": 11, "minute": 27}
